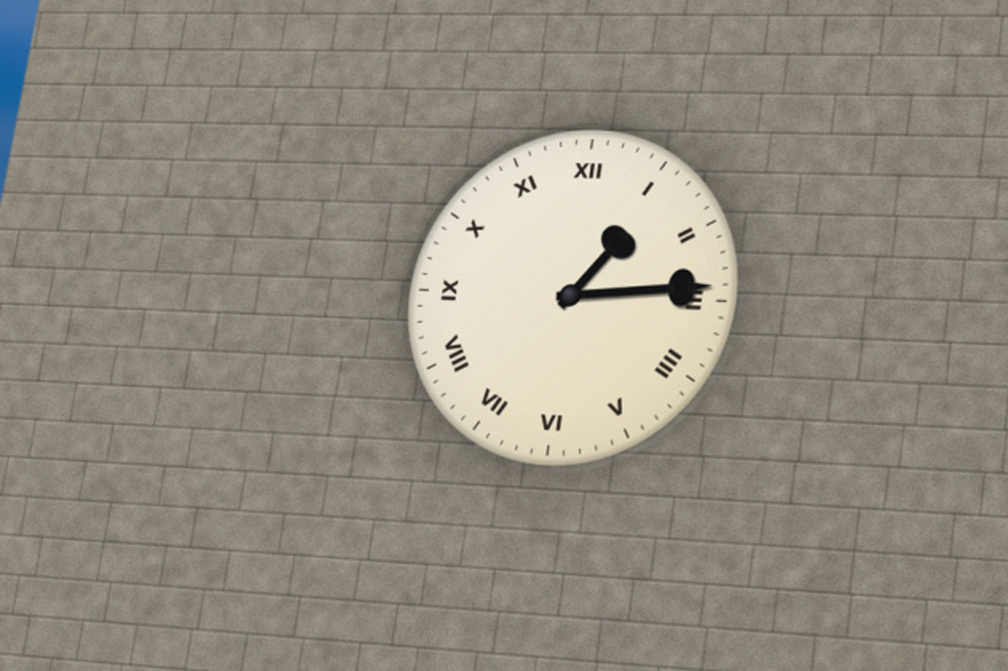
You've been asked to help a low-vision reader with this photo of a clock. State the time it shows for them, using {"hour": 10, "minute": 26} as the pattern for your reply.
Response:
{"hour": 1, "minute": 14}
